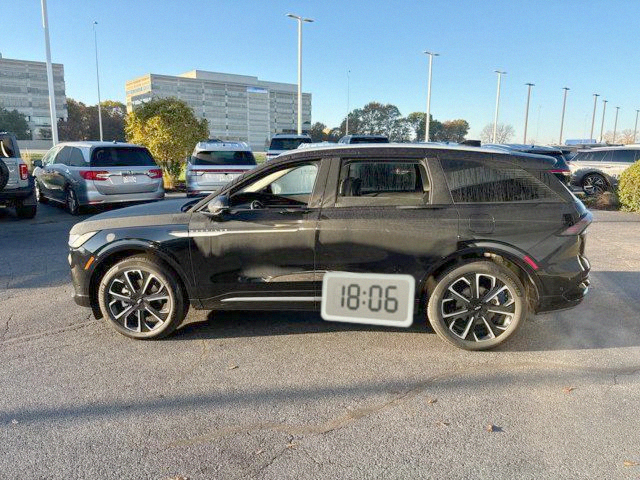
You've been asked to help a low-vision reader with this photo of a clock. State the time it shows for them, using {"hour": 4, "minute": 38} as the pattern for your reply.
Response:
{"hour": 18, "minute": 6}
